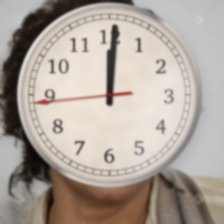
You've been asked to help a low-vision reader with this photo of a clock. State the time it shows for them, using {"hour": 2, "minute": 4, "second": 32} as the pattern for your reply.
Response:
{"hour": 12, "minute": 0, "second": 44}
